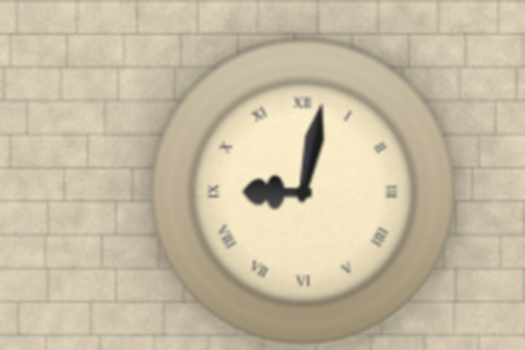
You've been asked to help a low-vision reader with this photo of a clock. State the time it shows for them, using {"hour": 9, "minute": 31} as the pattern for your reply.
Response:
{"hour": 9, "minute": 2}
